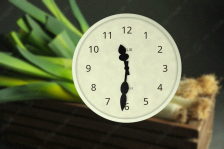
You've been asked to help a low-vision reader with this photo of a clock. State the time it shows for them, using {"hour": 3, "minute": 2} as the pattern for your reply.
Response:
{"hour": 11, "minute": 31}
